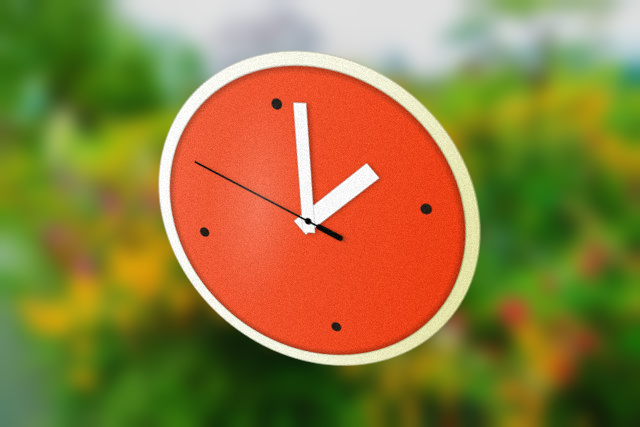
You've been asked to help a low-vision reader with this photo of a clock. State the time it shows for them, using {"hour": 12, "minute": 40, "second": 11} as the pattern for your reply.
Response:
{"hour": 2, "minute": 1, "second": 51}
